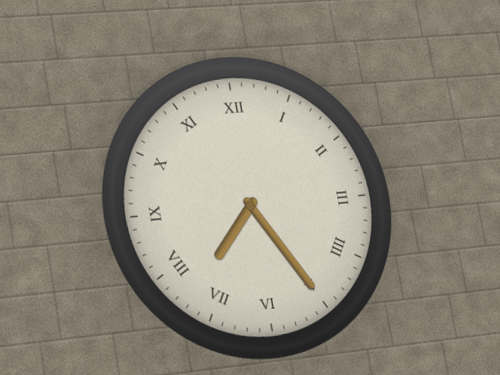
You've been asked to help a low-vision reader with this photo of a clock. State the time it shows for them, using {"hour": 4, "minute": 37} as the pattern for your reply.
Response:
{"hour": 7, "minute": 25}
